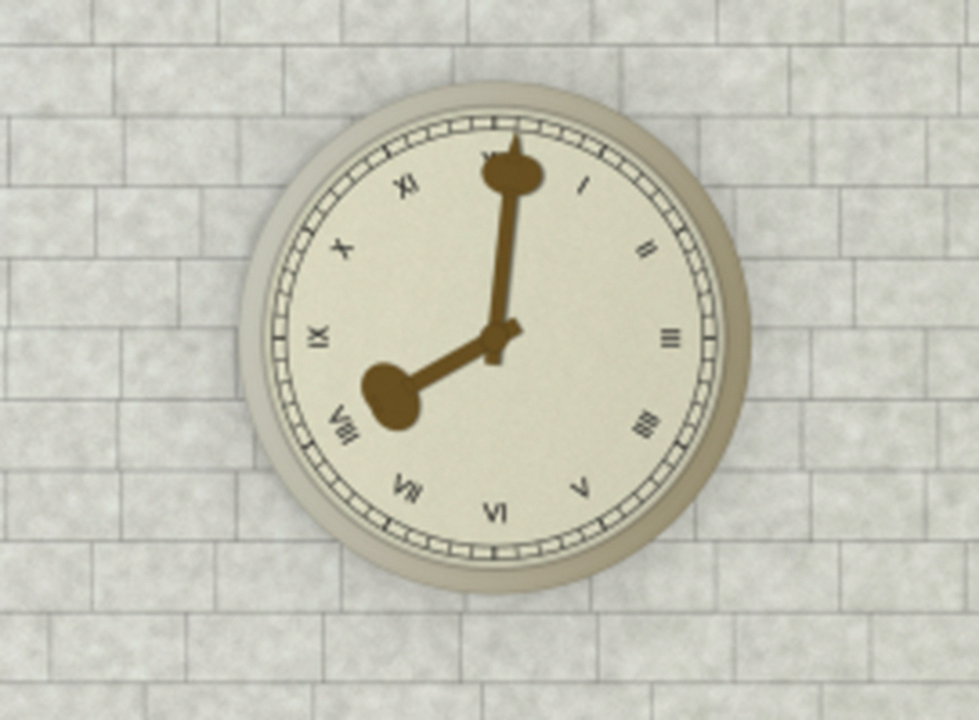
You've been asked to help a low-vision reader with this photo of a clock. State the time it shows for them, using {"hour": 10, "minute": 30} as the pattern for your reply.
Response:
{"hour": 8, "minute": 1}
